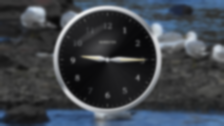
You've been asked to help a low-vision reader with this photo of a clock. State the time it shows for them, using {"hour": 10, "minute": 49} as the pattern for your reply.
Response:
{"hour": 9, "minute": 15}
